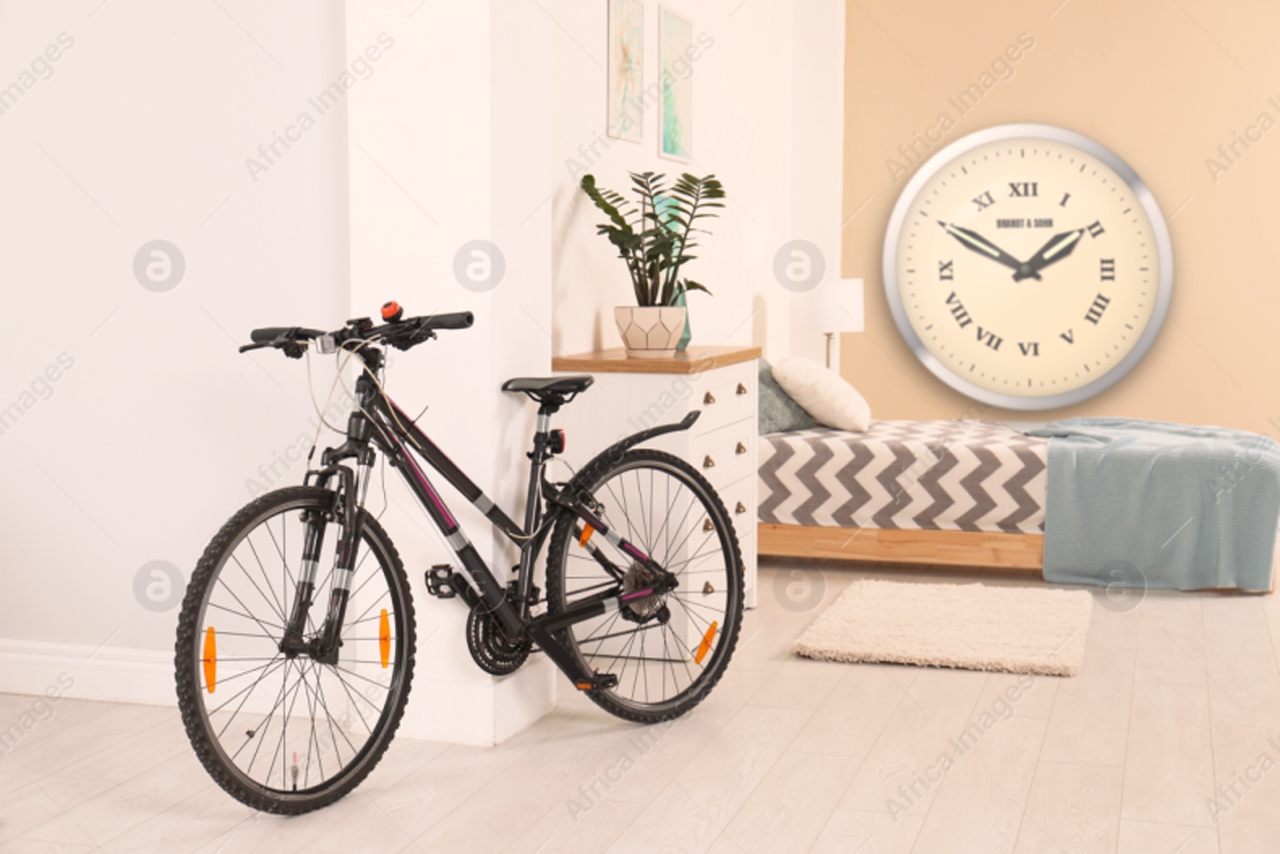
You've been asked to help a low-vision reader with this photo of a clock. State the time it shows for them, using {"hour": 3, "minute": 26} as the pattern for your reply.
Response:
{"hour": 1, "minute": 50}
